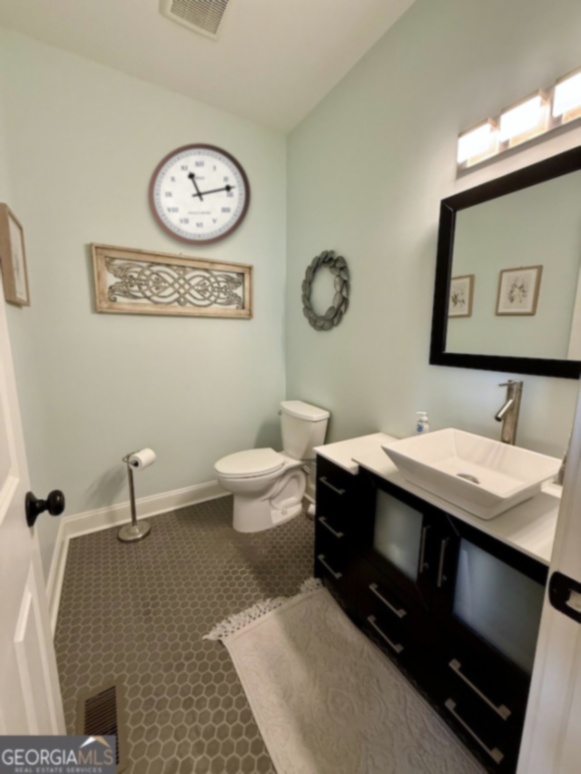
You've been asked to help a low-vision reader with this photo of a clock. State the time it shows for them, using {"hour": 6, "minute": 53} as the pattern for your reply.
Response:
{"hour": 11, "minute": 13}
